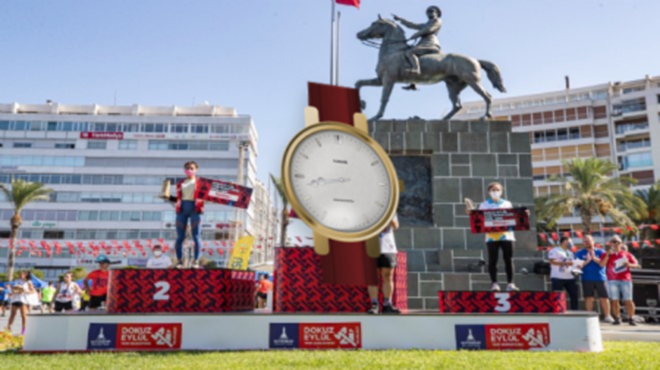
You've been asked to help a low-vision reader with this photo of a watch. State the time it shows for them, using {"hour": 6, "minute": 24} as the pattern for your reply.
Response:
{"hour": 8, "minute": 43}
